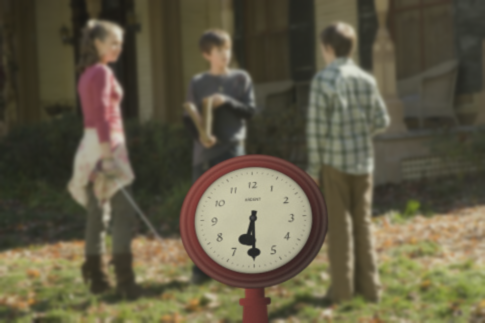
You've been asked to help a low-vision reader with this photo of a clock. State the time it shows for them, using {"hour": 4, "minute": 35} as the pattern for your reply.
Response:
{"hour": 6, "minute": 30}
